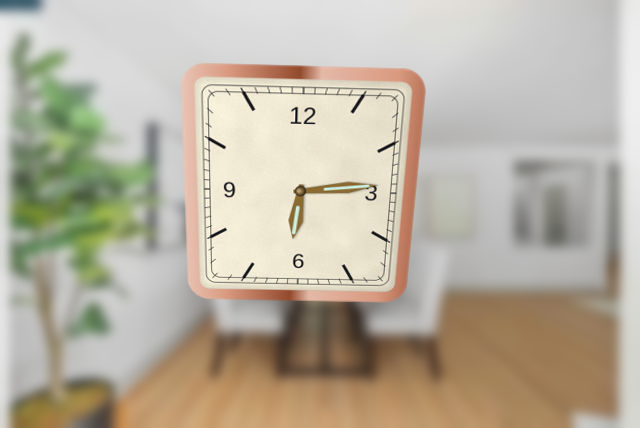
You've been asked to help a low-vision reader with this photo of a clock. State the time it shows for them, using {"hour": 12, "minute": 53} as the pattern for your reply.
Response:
{"hour": 6, "minute": 14}
